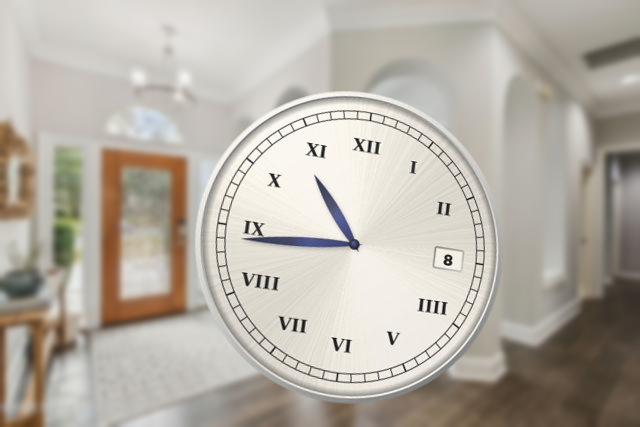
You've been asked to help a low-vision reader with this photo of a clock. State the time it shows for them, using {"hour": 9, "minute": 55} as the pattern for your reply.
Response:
{"hour": 10, "minute": 44}
